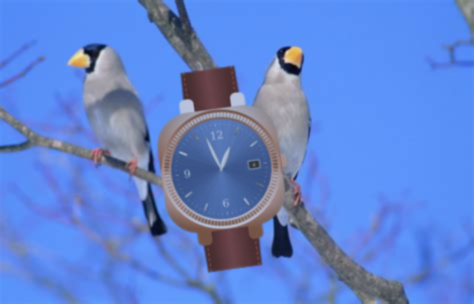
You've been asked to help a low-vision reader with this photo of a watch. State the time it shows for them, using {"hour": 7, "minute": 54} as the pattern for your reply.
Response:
{"hour": 12, "minute": 57}
